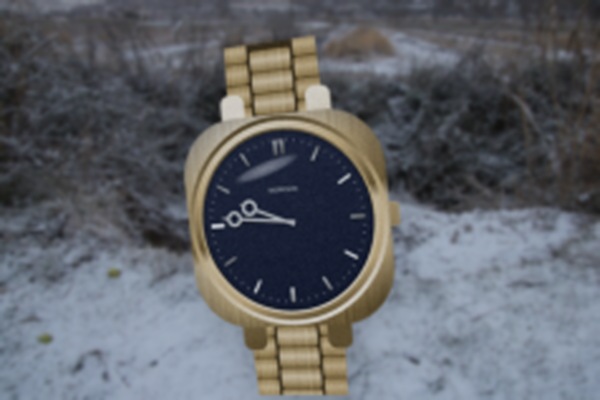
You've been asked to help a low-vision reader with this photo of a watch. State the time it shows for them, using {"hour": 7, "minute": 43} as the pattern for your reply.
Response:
{"hour": 9, "minute": 46}
